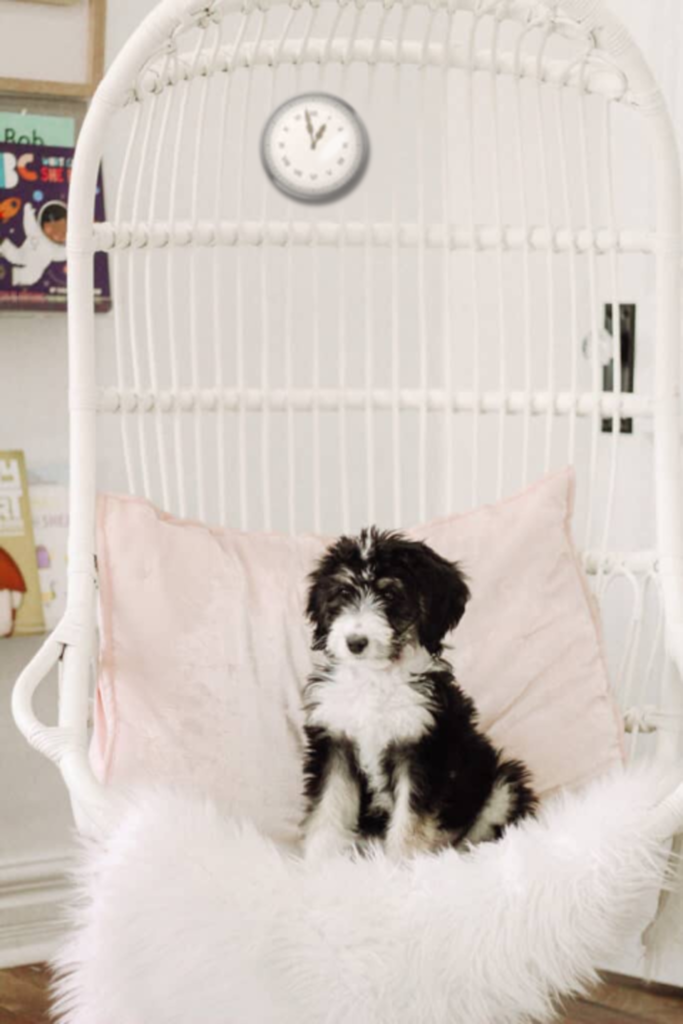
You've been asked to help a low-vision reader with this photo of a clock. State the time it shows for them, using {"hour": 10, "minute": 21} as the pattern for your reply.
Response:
{"hour": 12, "minute": 58}
